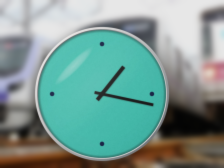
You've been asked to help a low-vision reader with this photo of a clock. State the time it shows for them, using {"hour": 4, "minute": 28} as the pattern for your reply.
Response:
{"hour": 1, "minute": 17}
